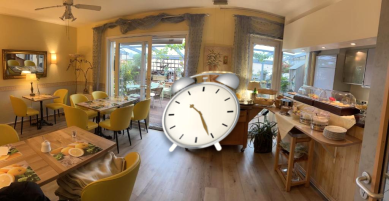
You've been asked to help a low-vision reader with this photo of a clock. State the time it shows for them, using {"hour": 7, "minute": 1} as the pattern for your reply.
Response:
{"hour": 10, "minute": 26}
